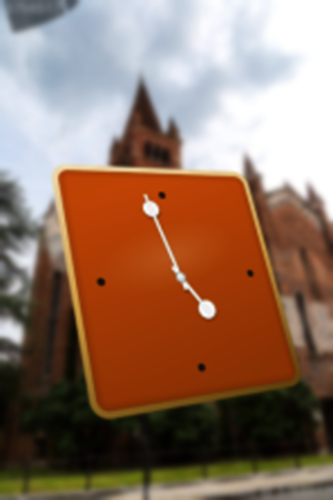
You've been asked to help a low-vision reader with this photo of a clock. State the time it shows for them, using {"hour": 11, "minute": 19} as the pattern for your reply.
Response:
{"hour": 4, "minute": 58}
